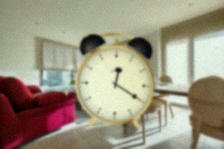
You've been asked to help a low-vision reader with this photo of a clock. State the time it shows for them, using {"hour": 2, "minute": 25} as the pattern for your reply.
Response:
{"hour": 12, "minute": 20}
